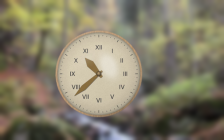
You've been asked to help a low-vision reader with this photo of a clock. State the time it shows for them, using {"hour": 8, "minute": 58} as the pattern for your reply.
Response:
{"hour": 10, "minute": 38}
